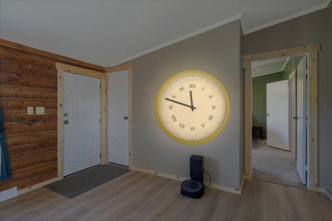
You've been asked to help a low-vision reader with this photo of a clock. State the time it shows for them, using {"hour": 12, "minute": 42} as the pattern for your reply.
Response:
{"hour": 11, "minute": 48}
